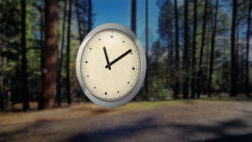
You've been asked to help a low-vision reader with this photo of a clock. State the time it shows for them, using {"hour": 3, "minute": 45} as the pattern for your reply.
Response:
{"hour": 11, "minute": 9}
